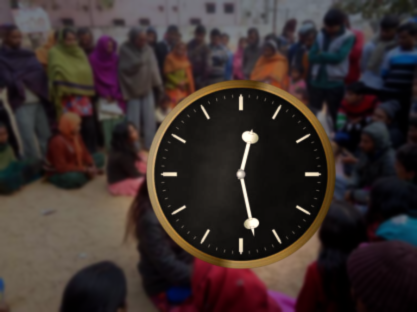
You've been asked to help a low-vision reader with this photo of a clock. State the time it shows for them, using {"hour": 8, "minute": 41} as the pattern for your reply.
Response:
{"hour": 12, "minute": 28}
